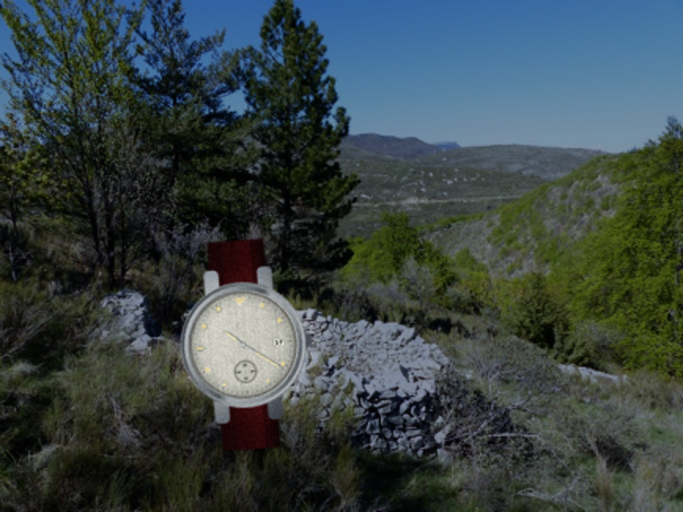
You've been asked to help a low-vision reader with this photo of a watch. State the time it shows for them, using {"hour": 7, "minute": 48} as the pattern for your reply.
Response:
{"hour": 10, "minute": 21}
